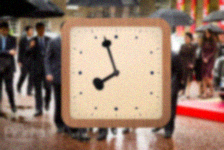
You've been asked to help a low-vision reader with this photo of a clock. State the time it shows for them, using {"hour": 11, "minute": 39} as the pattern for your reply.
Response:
{"hour": 7, "minute": 57}
